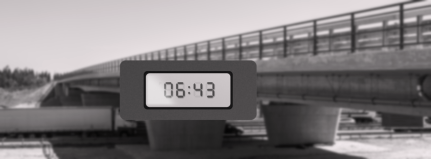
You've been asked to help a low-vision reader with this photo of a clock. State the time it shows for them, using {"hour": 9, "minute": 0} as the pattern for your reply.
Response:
{"hour": 6, "minute": 43}
